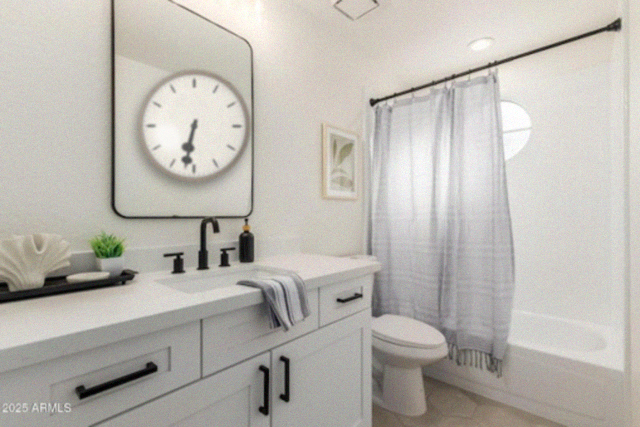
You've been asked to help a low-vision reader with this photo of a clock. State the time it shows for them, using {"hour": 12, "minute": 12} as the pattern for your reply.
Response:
{"hour": 6, "minute": 32}
